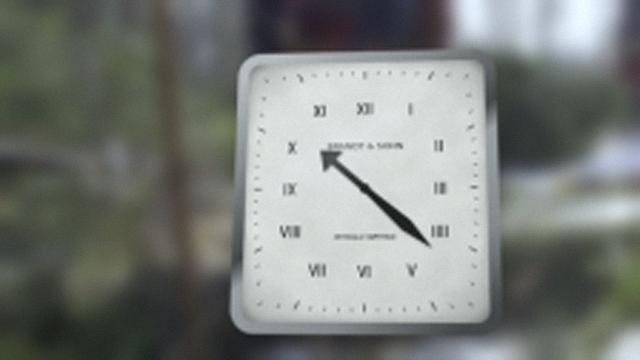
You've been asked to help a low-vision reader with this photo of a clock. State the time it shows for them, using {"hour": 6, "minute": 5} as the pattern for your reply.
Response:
{"hour": 10, "minute": 22}
